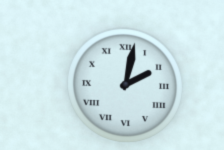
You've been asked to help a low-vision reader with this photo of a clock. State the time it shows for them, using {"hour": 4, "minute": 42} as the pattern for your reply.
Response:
{"hour": 2, "minute": 2}
